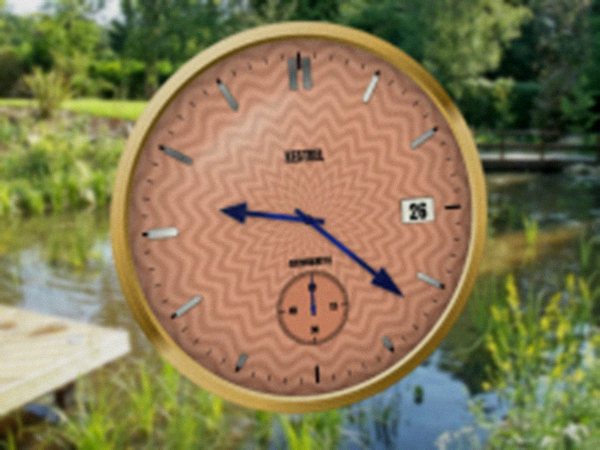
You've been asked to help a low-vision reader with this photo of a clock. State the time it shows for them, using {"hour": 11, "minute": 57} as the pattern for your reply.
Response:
{"hour": 9, "minute": 22}
